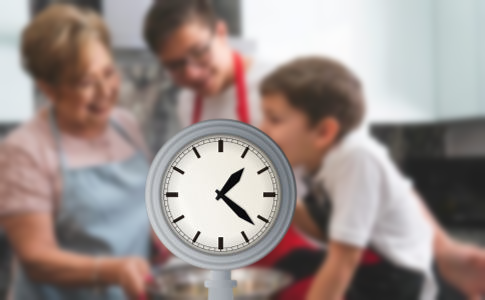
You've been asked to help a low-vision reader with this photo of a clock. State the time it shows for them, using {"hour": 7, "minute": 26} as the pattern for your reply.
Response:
{"hour": 1, "minute": 22}
